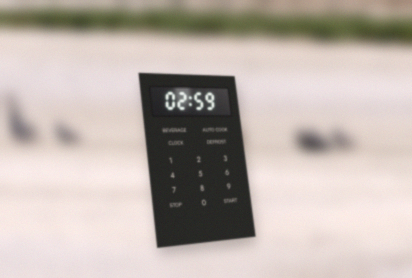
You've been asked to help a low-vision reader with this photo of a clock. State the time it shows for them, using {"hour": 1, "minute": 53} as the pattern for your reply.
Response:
{"hour": 2, "minute": 59}
